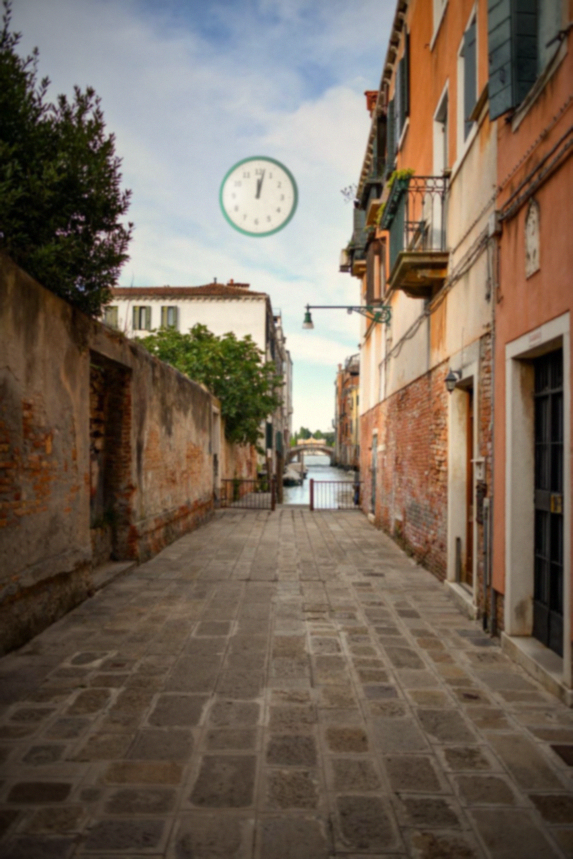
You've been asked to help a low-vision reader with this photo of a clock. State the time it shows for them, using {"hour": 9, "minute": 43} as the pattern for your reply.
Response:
{"hour": 12, "minute": 2}
